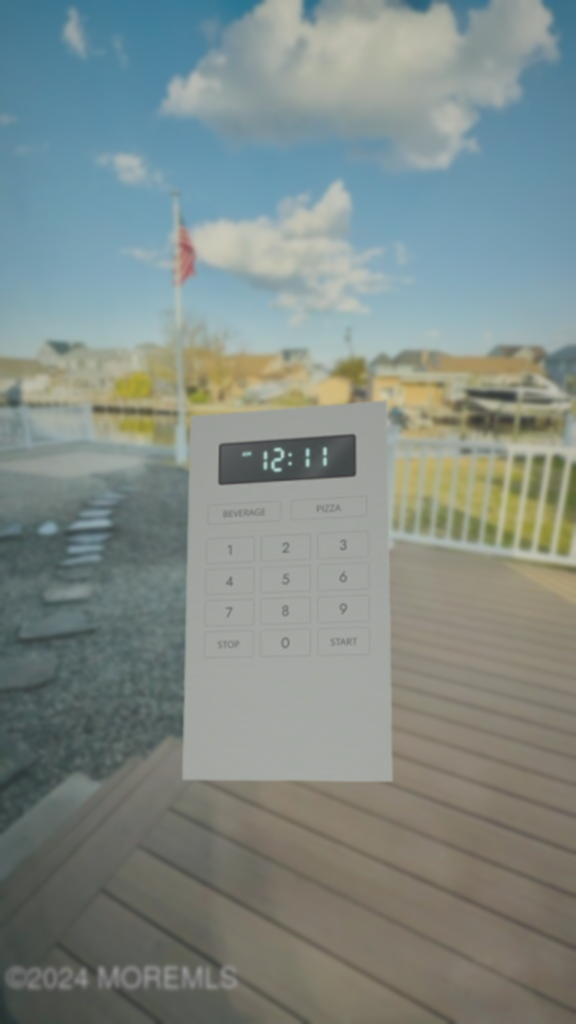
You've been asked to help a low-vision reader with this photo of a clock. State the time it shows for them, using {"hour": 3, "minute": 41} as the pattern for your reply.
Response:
{"hour": 12, "minute": 11}
